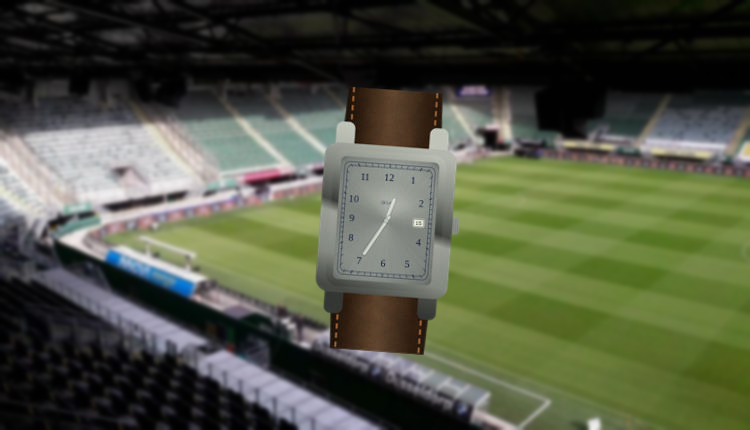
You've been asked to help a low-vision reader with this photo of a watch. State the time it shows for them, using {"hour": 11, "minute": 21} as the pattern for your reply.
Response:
{"hour": 12, "minute": 35}
